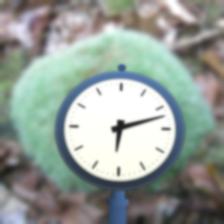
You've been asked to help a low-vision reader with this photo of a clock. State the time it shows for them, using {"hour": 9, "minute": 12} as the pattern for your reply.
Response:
{"hour": 6, "minute": 12}
